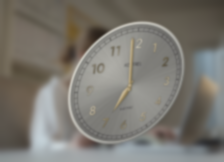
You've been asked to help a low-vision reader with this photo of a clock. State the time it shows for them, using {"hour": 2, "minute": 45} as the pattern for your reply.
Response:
{"hour": 6, "minute": 59}
